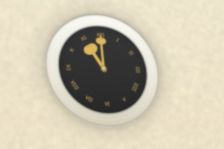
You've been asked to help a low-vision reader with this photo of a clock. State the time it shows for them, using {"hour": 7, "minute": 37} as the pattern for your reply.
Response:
{"hour": 11, "minute": 0}
